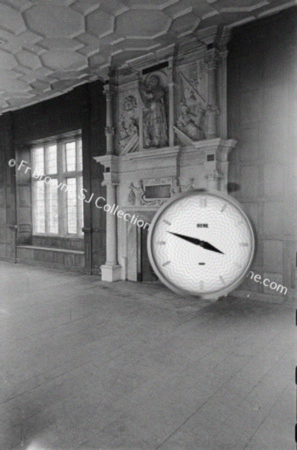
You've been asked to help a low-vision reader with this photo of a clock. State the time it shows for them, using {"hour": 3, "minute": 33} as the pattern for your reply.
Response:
{"hour": 3, "minute": 48}
